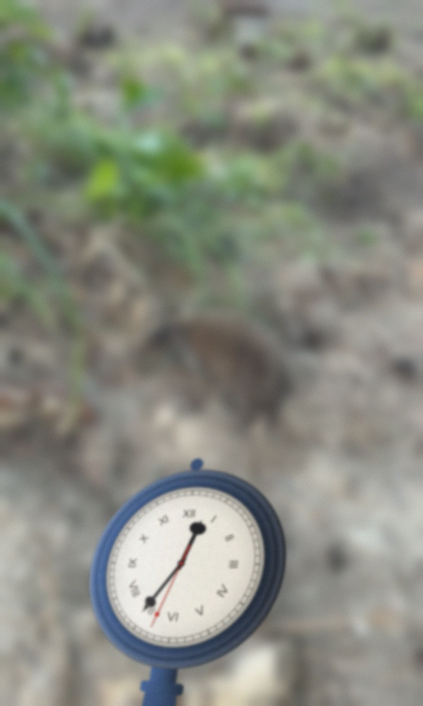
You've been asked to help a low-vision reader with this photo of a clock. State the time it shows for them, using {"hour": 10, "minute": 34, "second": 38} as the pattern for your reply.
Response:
{"hour": 12, "minute": 35, "second": 33}
